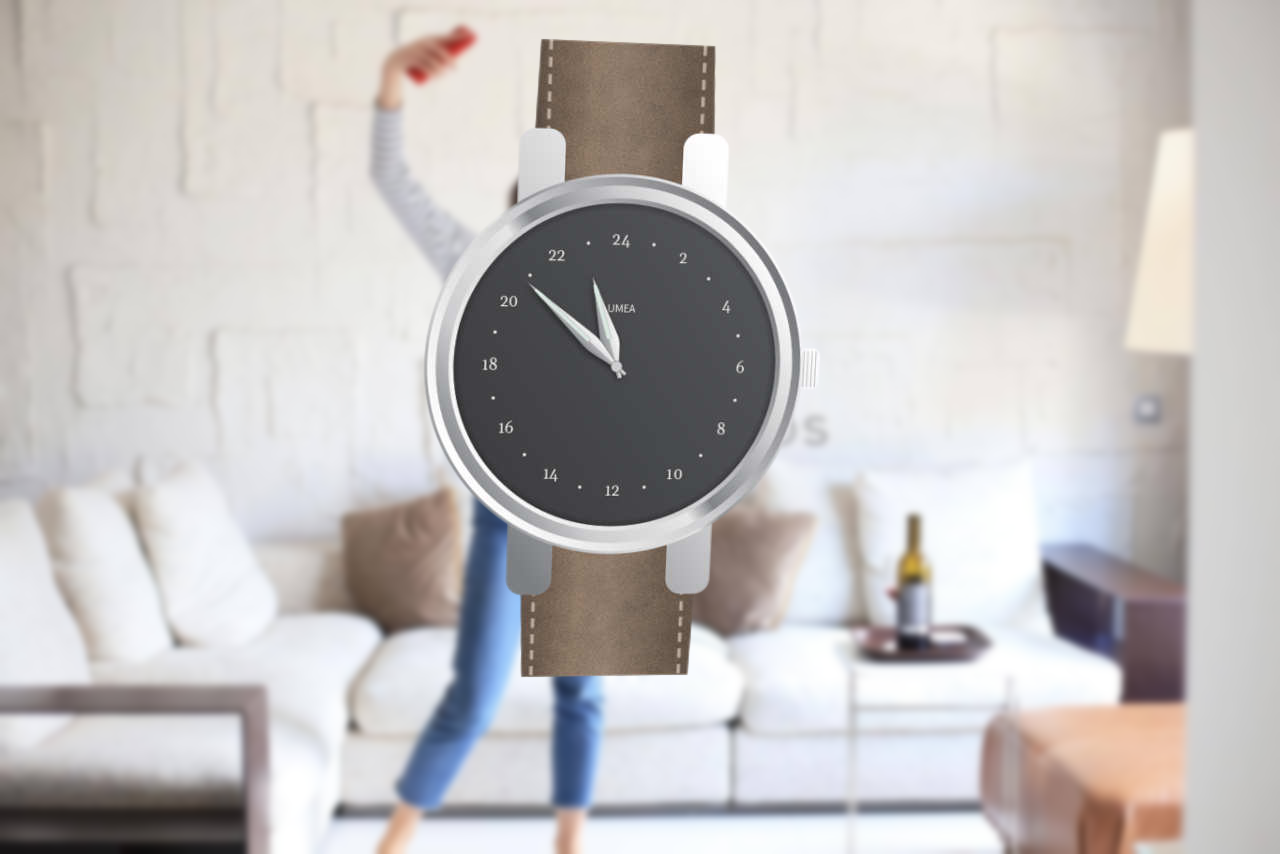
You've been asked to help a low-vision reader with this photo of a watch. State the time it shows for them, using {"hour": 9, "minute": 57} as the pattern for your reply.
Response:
{"hour": 22, "minute": 52}
